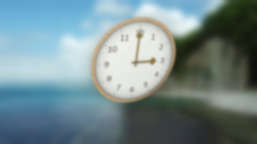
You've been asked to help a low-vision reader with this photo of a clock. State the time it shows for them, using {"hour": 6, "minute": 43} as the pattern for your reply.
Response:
{"hour": 3, "minute": 0}
